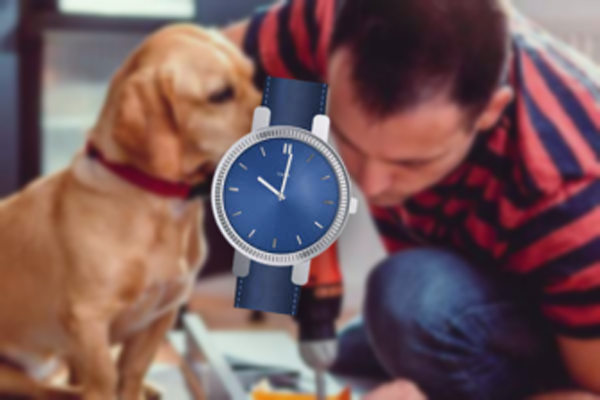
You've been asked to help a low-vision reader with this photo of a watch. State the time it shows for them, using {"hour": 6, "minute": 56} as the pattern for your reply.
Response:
{"hour": 10, "minute": 1}
